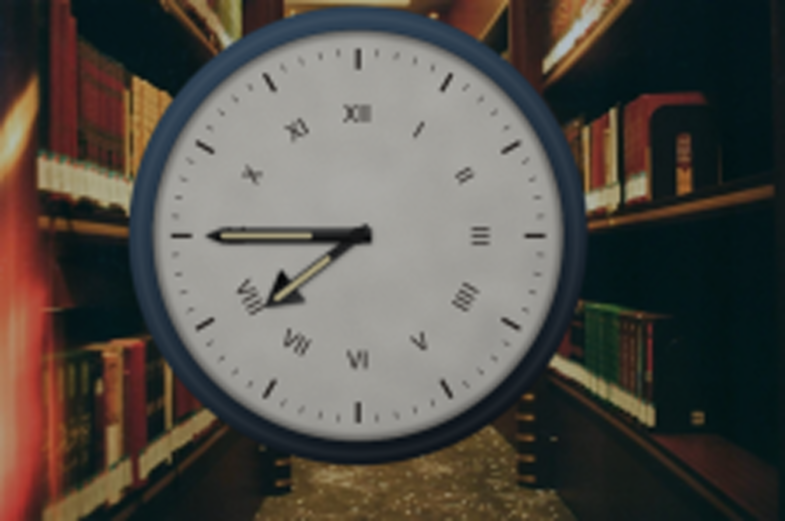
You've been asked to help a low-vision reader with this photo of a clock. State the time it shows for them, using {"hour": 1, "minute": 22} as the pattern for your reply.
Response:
{"hour": 7, "minute": 45}
